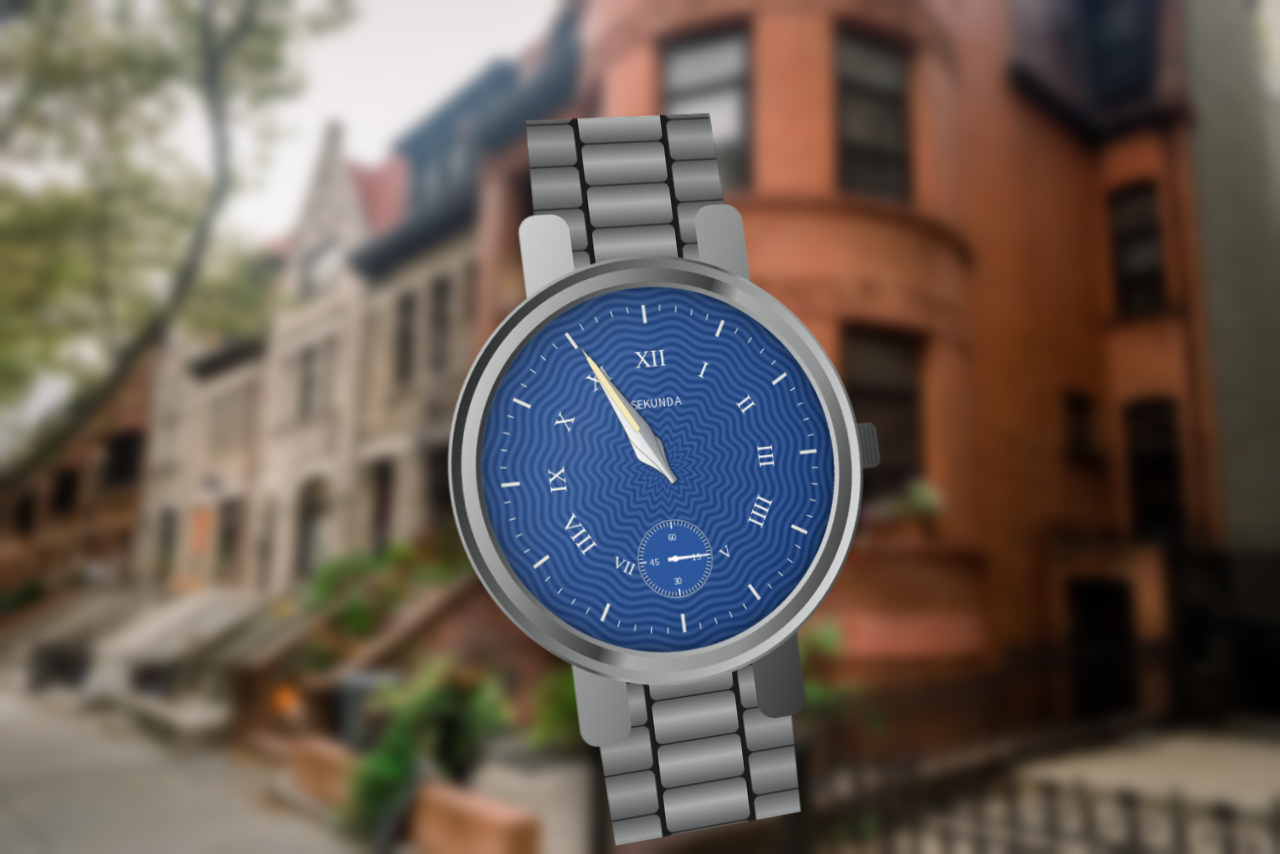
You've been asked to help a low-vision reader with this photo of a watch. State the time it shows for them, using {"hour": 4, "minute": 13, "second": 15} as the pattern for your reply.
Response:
{"hour": 10, "minute": 55, "second": 15}
